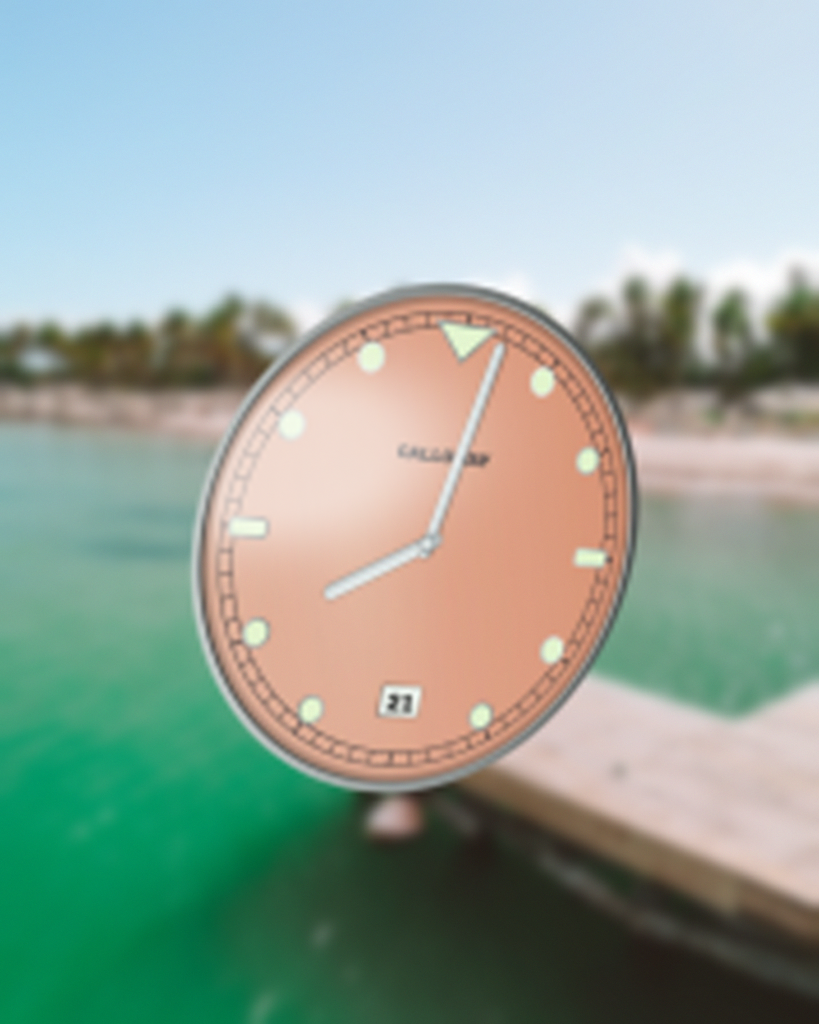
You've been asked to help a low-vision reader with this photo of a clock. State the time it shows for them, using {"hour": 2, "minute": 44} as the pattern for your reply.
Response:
{"hour": 8, "minute": 2}
